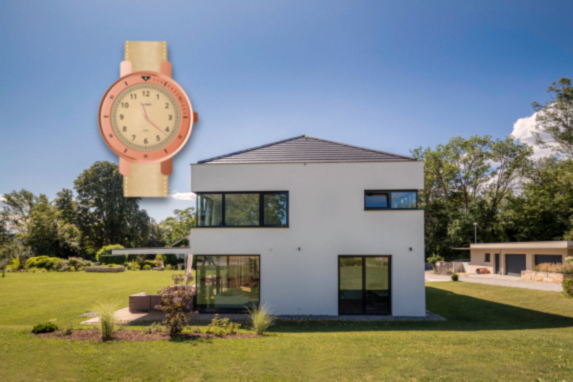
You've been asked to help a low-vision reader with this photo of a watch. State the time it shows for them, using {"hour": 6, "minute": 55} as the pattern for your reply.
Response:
{"hour": 11, "minute": 22}
